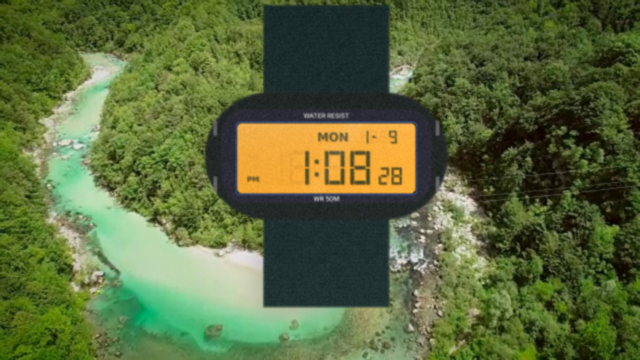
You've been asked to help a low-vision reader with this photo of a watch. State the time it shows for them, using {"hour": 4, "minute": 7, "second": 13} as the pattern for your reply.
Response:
{"hour": 1, "minute": 8, "second": 28}
